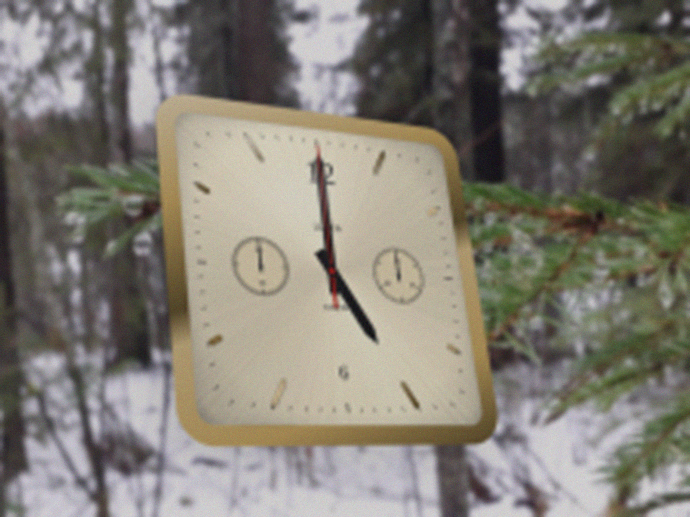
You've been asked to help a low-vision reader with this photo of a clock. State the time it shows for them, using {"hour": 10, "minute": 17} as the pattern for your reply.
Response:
{"hour": 5, "minute": 0}
